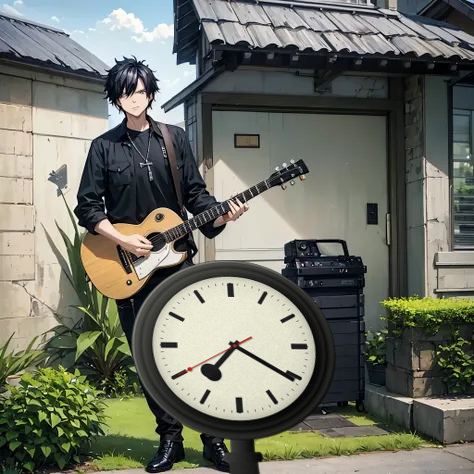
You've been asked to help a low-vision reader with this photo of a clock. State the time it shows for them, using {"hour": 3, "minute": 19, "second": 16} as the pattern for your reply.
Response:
{"hour": 7, "minute": 20, "second": 40}
